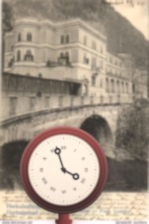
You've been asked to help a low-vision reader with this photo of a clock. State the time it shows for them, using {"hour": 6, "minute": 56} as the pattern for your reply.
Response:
{"hour": 3, "minute": 57}
